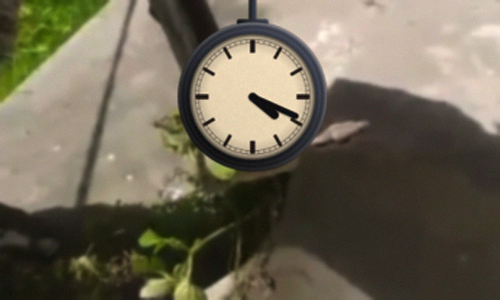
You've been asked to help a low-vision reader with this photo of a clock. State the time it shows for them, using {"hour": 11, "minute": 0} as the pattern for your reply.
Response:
{"hour": 4, "minute": 19}
